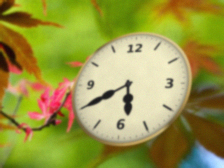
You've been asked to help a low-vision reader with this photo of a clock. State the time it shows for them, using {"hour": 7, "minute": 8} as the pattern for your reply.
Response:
{"hour": 5, "minute": 40}
